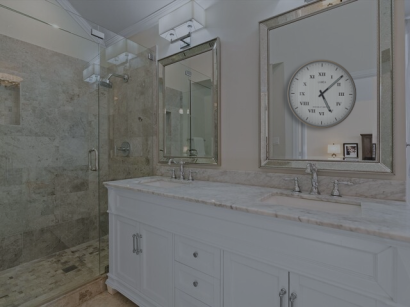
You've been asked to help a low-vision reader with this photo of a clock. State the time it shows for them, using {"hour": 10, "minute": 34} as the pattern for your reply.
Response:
{"hour": 5, "minute": 8}
